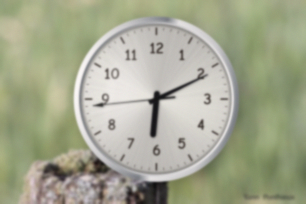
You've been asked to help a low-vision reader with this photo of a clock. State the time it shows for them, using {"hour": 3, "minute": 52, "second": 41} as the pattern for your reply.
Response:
{"hour": 6, "minute": 10, "second": 44}
